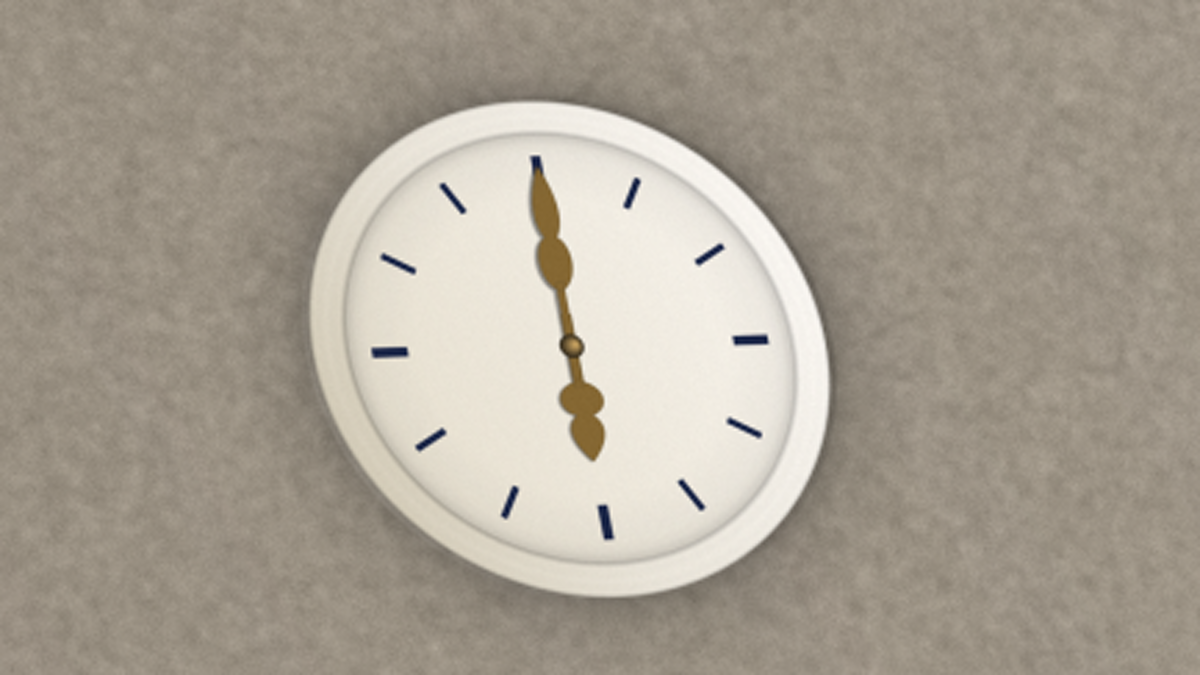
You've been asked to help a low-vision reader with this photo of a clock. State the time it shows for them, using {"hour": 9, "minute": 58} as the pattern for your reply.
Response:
{"hour": 6, "minute": 0}
